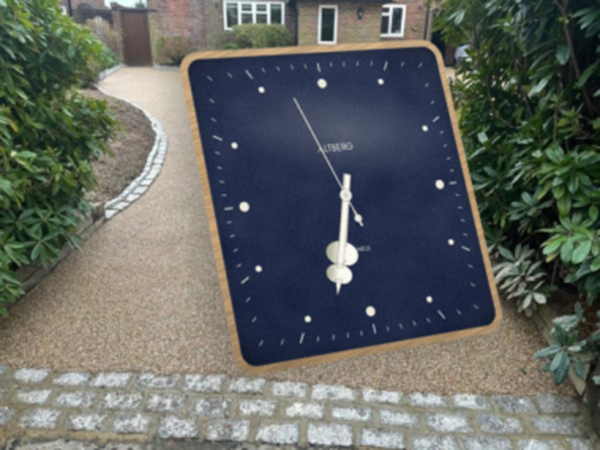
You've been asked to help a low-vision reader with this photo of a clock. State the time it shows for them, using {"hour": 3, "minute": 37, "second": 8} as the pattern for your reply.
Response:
{"hour": 6, "minute": 32, "second": 57}
